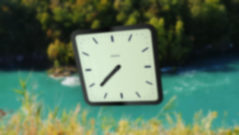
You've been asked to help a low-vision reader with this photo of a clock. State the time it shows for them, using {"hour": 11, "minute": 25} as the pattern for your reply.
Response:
{"hour": 7, "minute": 38}
